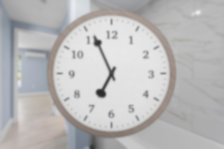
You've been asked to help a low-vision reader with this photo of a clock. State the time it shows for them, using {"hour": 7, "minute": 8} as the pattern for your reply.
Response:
{"hour": 6, "minute": 56}
